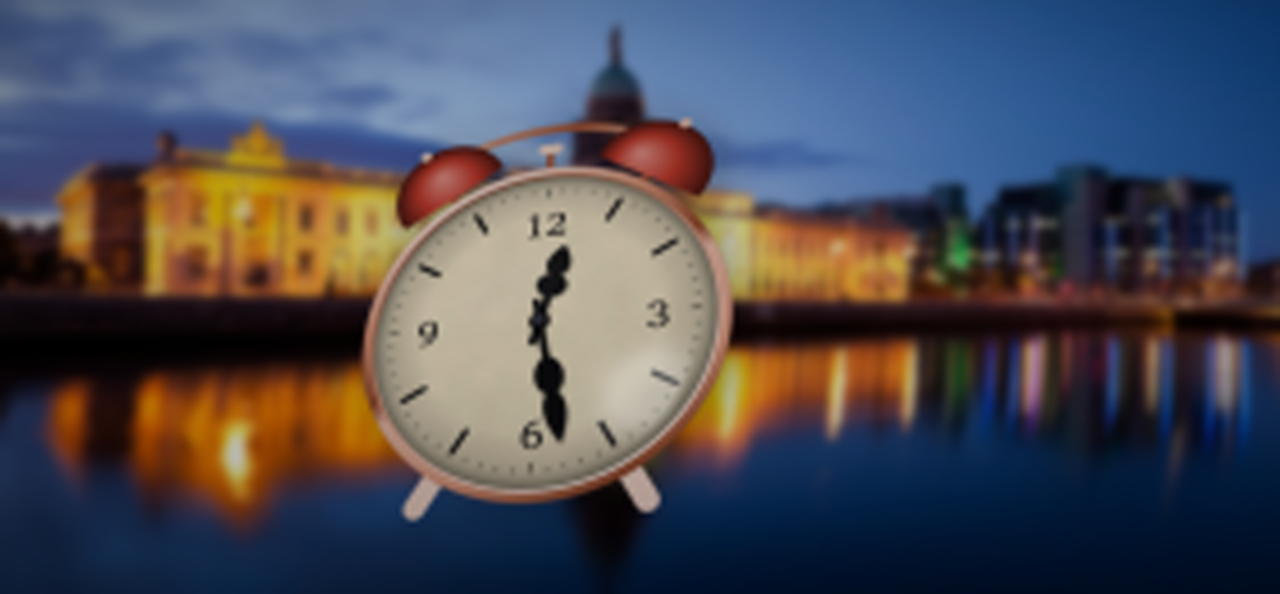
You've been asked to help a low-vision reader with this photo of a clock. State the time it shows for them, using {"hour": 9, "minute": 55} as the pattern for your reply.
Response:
{"hour": 12, "minute": 28}
